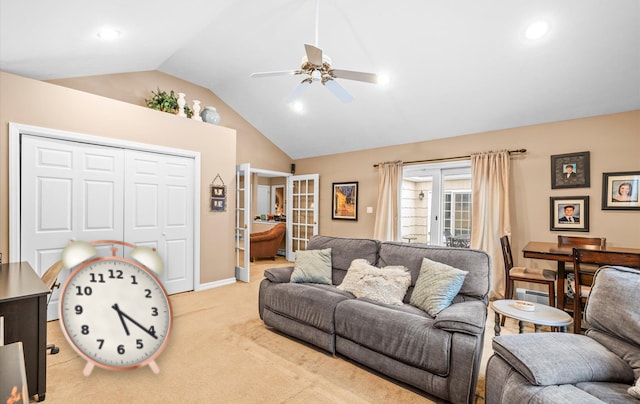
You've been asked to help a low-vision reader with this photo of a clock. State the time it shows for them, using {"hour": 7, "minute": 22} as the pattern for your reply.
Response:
{"hour": 5, "minute": 21}
